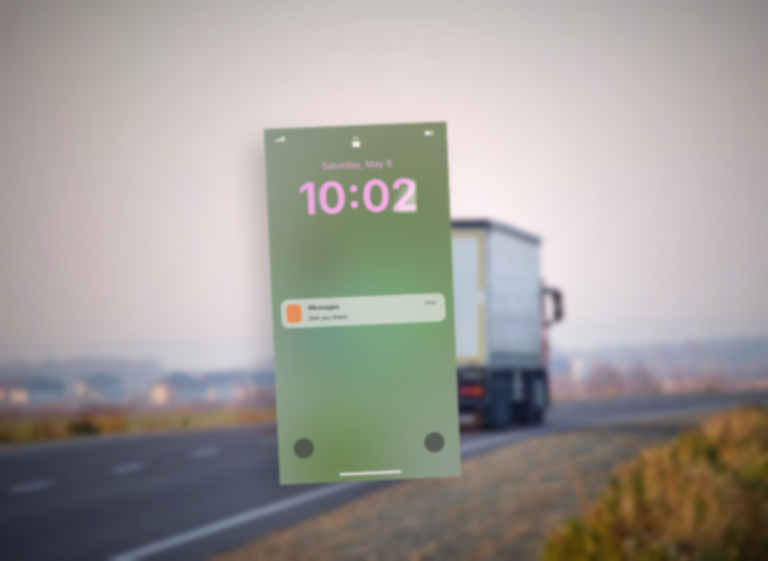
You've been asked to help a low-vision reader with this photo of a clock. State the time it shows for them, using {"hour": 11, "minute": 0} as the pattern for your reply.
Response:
{"hour": 10, "minute": 2}
